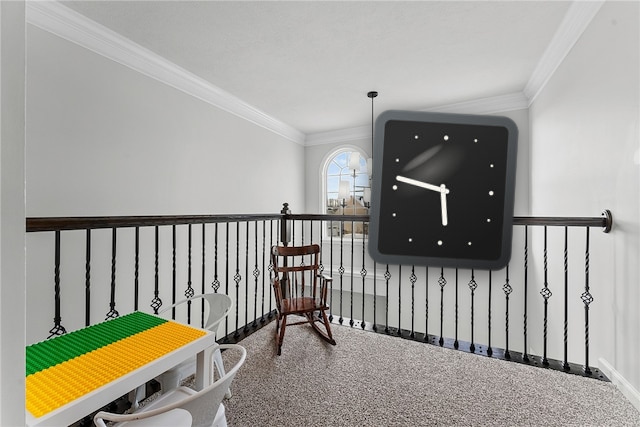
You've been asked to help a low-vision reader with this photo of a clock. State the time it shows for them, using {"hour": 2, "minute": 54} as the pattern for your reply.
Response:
{"hour": 5, "minute": 47}
